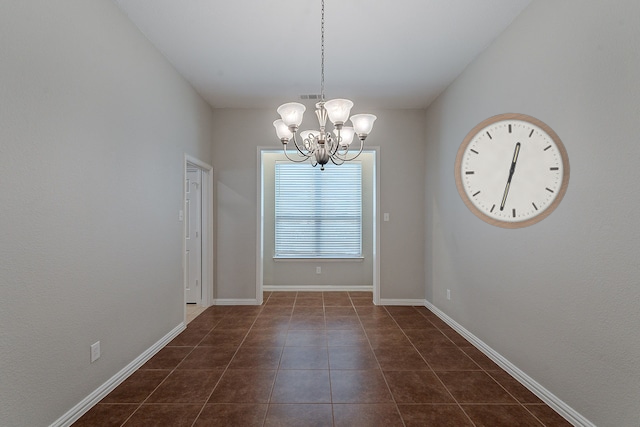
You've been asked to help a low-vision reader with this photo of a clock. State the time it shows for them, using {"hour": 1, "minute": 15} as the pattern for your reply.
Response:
{"hour": 12, "minute": 33}
